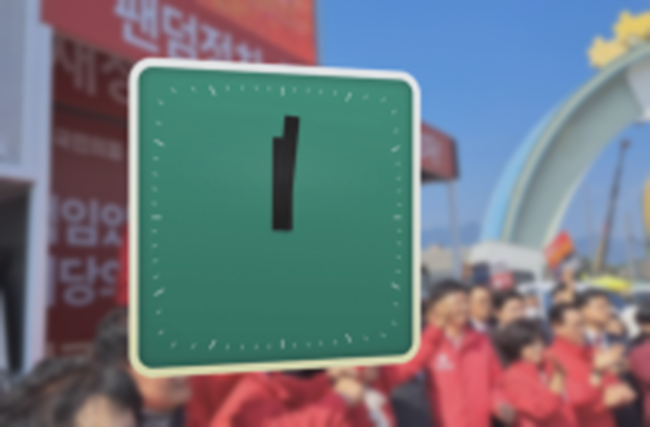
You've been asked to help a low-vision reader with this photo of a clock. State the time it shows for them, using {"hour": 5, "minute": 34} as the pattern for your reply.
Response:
{"hour": 12, "minute": 1}
